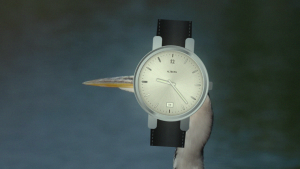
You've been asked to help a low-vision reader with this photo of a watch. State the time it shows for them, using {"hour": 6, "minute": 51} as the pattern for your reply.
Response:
{"hour": 9, "minute": 23}
